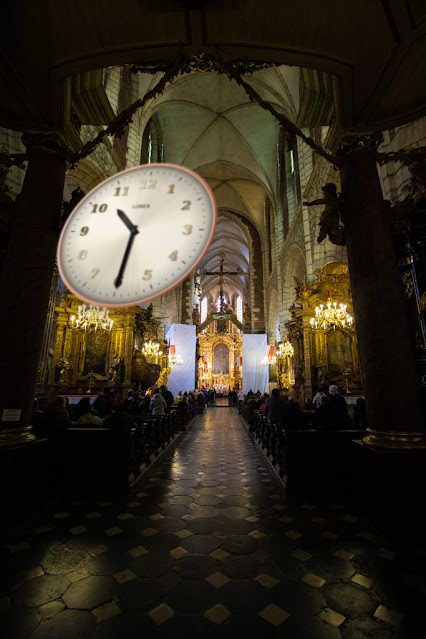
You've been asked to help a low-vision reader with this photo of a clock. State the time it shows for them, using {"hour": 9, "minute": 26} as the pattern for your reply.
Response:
{"hour": 10, "minute": 30}
